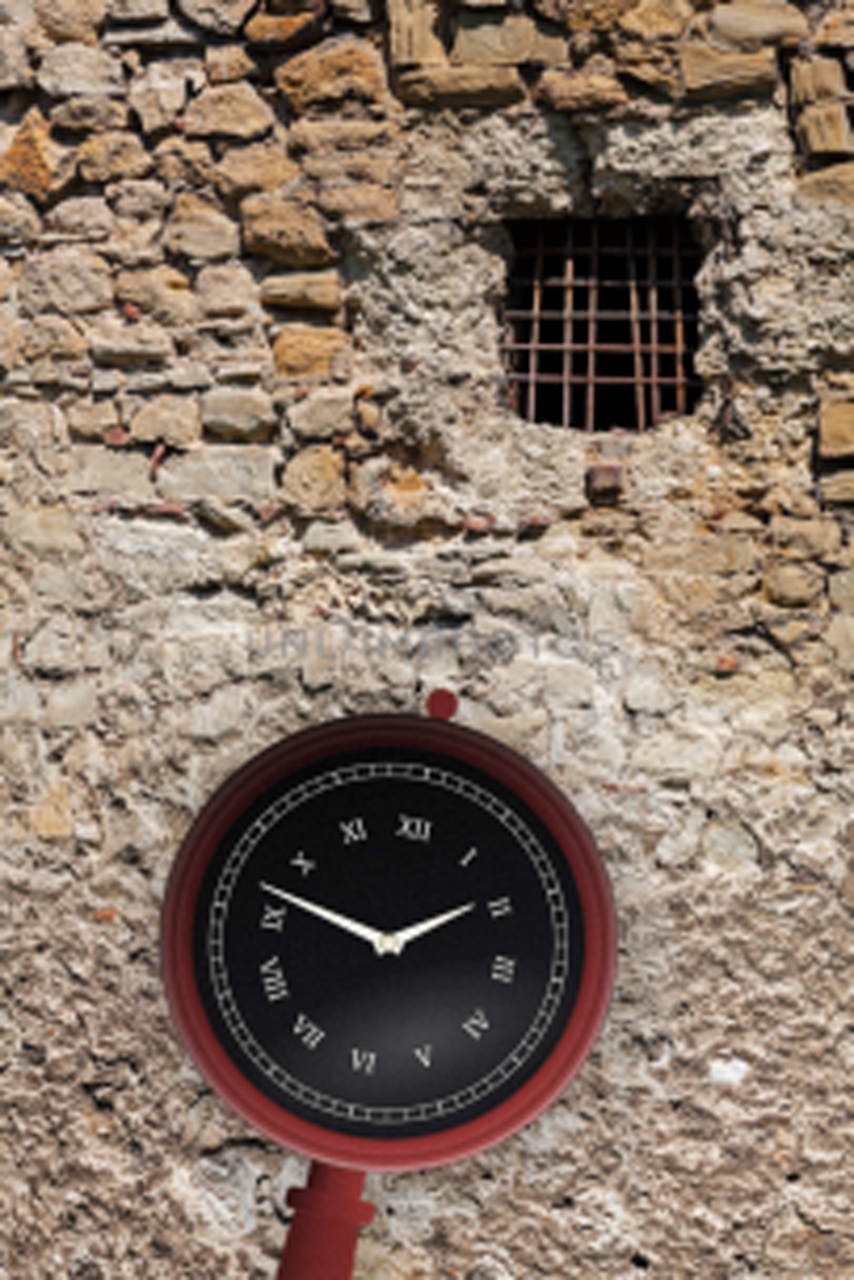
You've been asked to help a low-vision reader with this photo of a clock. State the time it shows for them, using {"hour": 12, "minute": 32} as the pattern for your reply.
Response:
{"hour": 1, "minute": 47}
